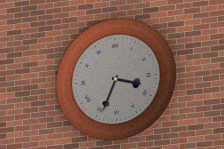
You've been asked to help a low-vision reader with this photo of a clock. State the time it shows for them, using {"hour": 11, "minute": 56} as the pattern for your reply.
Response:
{"hour": 3, "minute": 34}
